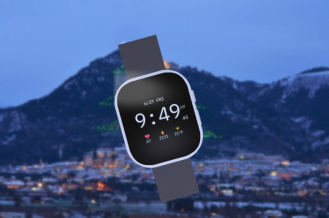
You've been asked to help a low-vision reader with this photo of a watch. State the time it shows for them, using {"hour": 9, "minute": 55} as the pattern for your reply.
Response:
{"hour": 9, "minute": 49}
